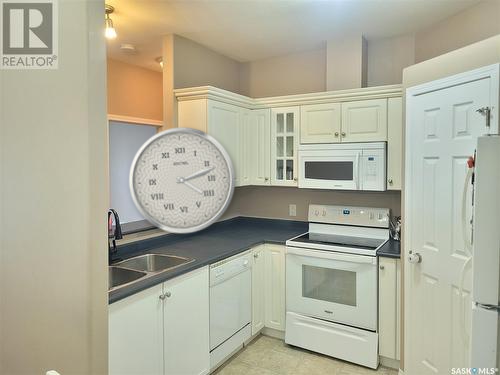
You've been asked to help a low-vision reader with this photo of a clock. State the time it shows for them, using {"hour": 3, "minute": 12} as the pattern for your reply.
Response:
{"hour": 4, "minute": 12}
